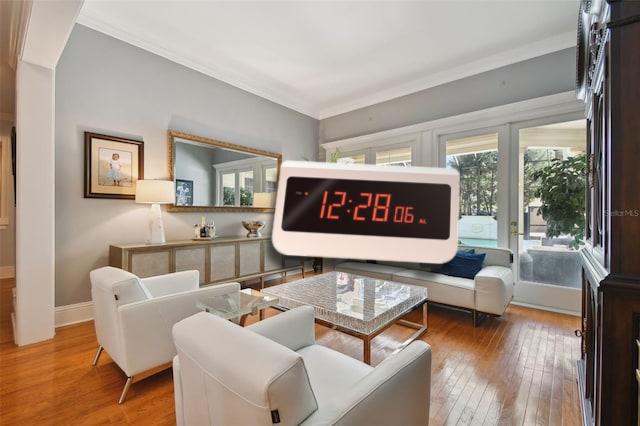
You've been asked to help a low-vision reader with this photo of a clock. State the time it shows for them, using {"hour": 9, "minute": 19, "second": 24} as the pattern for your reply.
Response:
{"hour": 12, "minute": 28, "second": 6}
